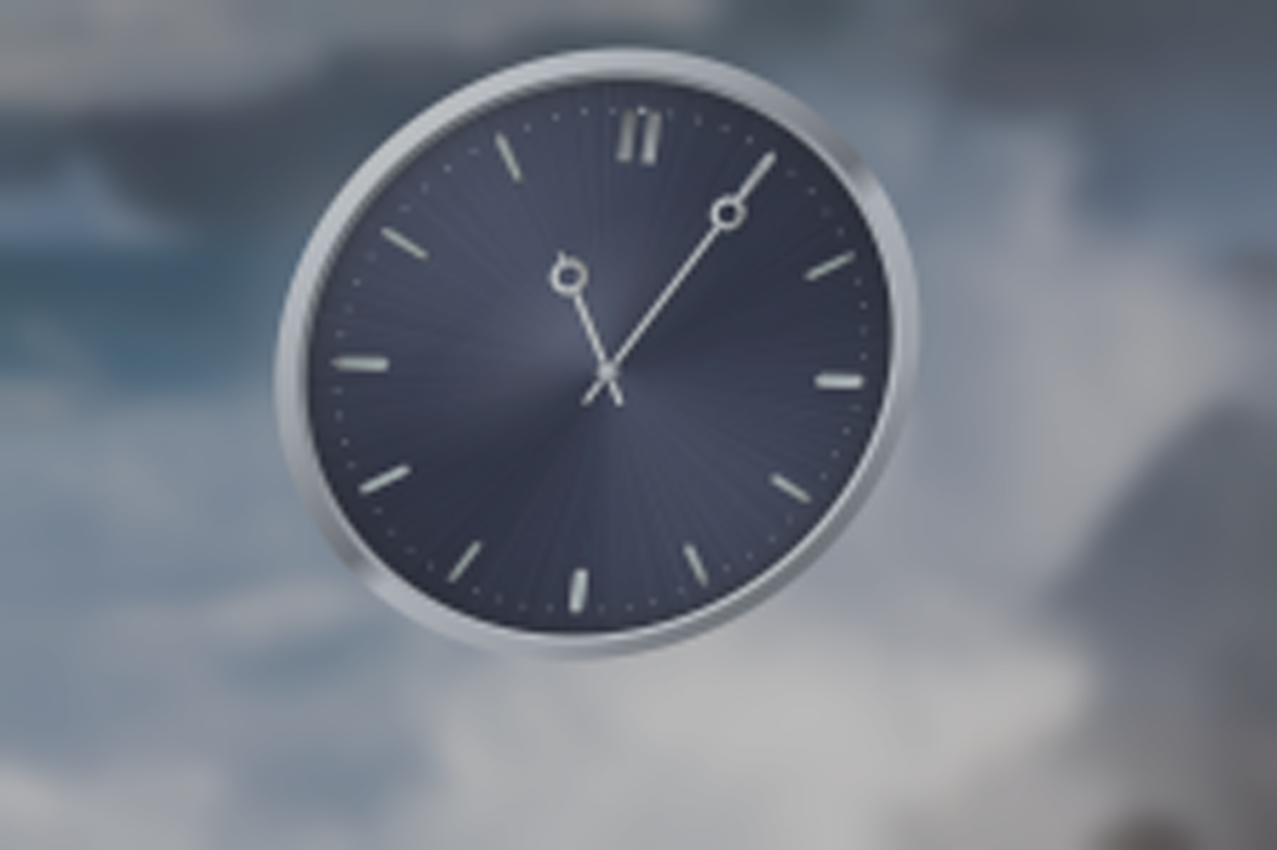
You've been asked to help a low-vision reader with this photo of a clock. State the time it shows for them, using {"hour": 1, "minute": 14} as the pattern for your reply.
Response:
{"hour": 11, "minute": 5}
